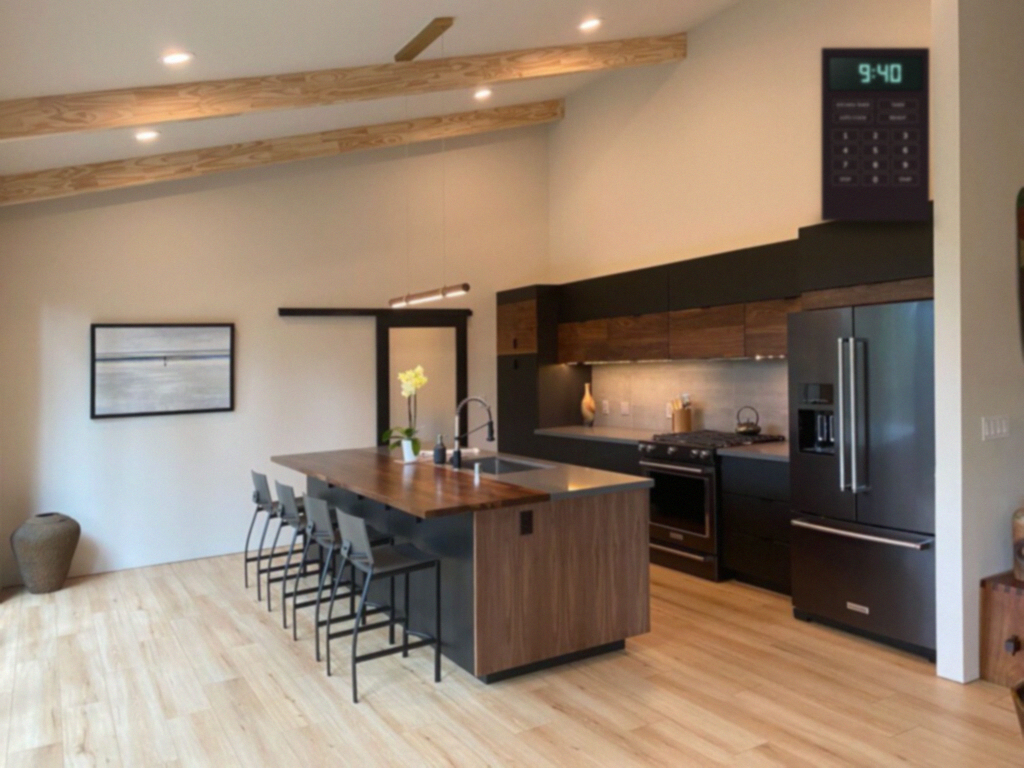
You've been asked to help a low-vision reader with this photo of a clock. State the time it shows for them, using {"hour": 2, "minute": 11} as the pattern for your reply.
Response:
{"hour": 9, "minute": 40}
